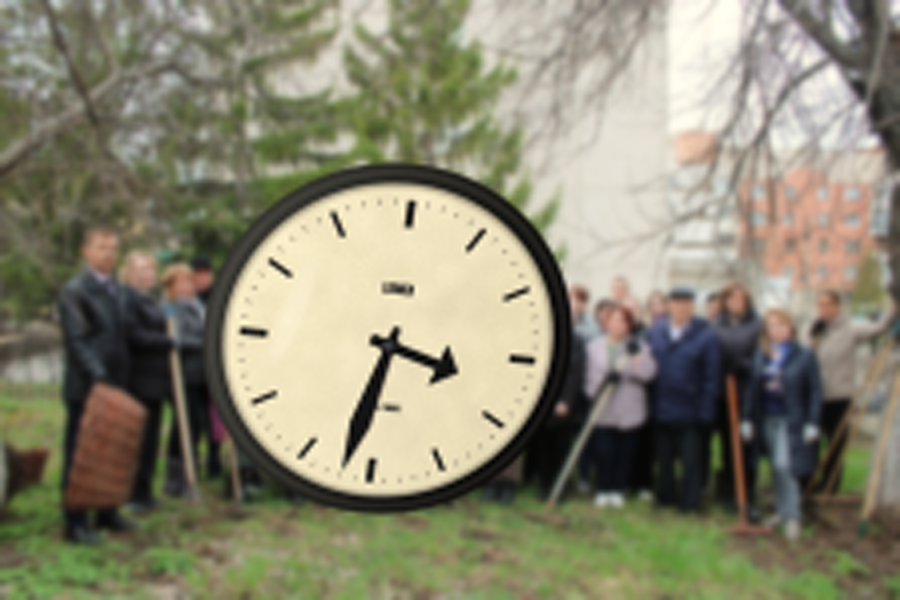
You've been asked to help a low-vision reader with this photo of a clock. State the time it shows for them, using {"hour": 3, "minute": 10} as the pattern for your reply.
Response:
{"hour": 3, "minute": 32}
